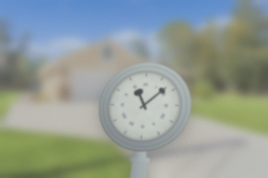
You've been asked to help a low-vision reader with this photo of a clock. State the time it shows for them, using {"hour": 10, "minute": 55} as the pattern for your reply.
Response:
{"hour": 11, "minute": 8}
